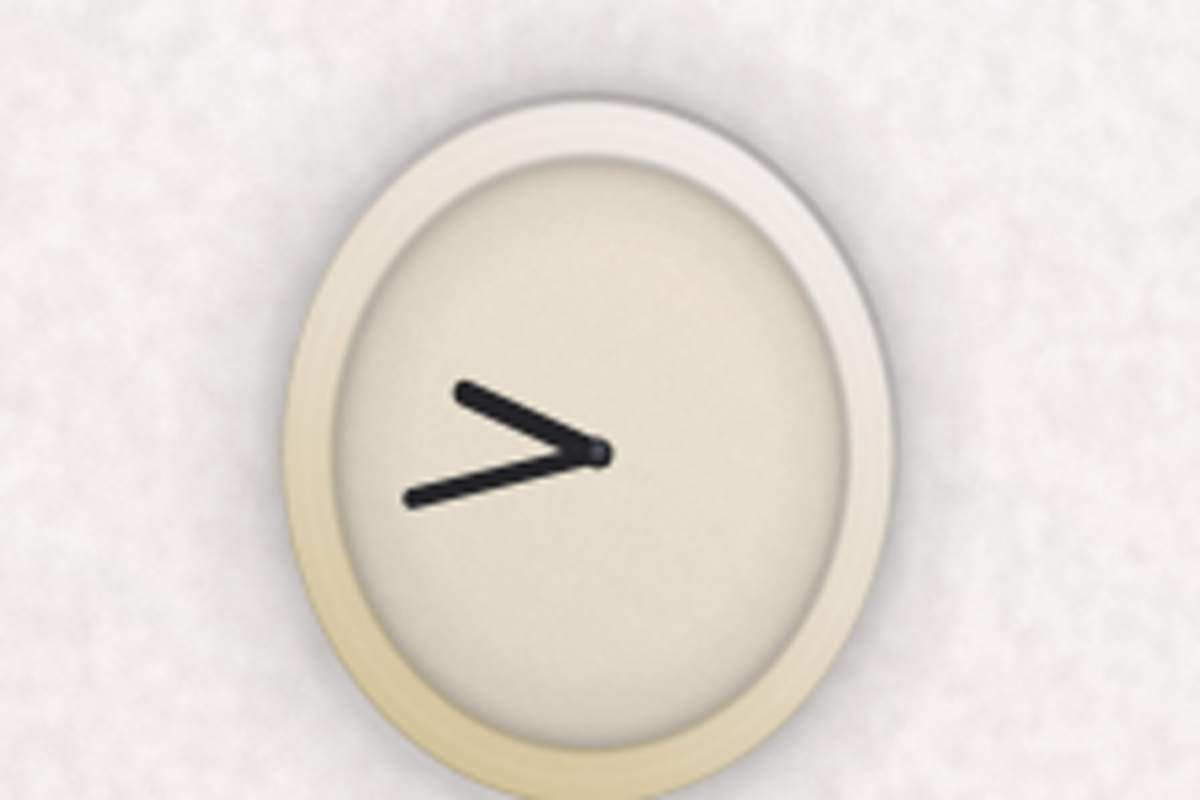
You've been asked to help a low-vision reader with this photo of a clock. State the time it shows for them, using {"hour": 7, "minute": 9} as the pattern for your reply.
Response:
{"hour": 9, "minute": 43}
